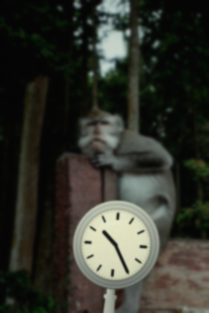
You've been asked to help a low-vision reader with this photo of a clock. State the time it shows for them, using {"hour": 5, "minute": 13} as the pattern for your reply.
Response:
{"hour": 10, "minute": 25}
